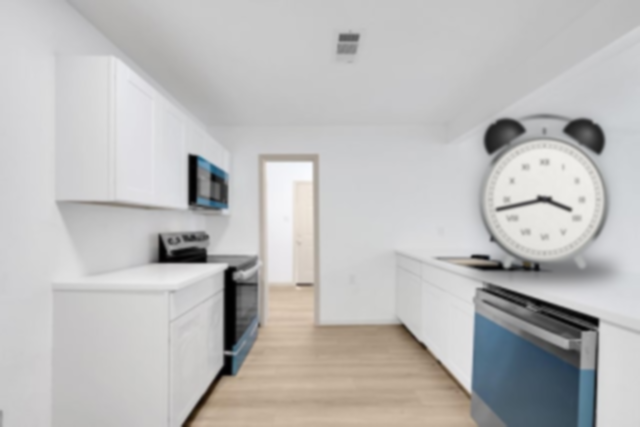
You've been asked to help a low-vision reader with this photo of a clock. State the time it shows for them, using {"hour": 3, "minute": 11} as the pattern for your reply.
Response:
{"hour": 3, "minute": 43}
